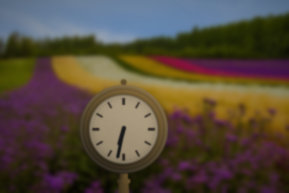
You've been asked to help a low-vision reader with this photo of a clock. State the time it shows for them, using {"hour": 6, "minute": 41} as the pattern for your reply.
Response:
{"hour": 6, "minute": 32}
